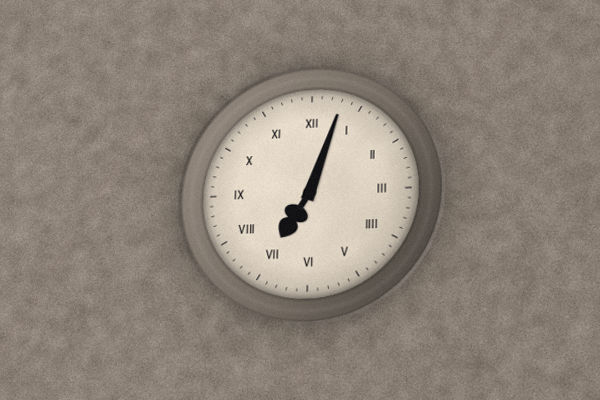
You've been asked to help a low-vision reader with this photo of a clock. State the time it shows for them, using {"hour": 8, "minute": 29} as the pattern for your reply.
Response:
{"hour": 7, "minute": 3}
